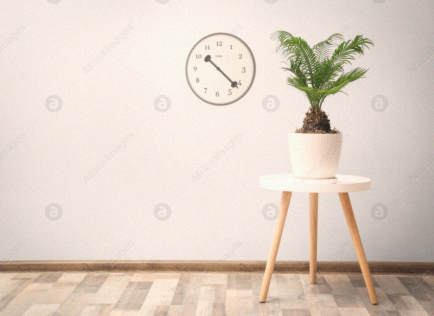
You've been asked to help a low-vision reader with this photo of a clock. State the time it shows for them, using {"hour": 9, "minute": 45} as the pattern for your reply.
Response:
{"hour": 10, "minute": 22}
